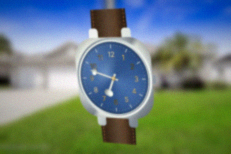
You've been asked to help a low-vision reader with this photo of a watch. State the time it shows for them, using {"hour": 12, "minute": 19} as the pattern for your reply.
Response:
{"hour": 6, "minute": 48}
